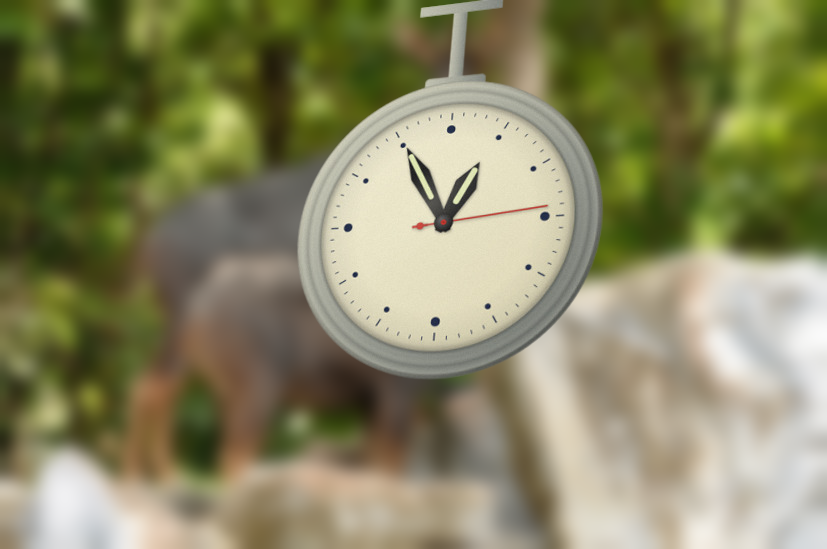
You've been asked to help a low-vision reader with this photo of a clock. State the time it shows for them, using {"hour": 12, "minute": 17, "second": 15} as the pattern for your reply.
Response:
{"hour": 12, "minute": 55, "second": 14}
